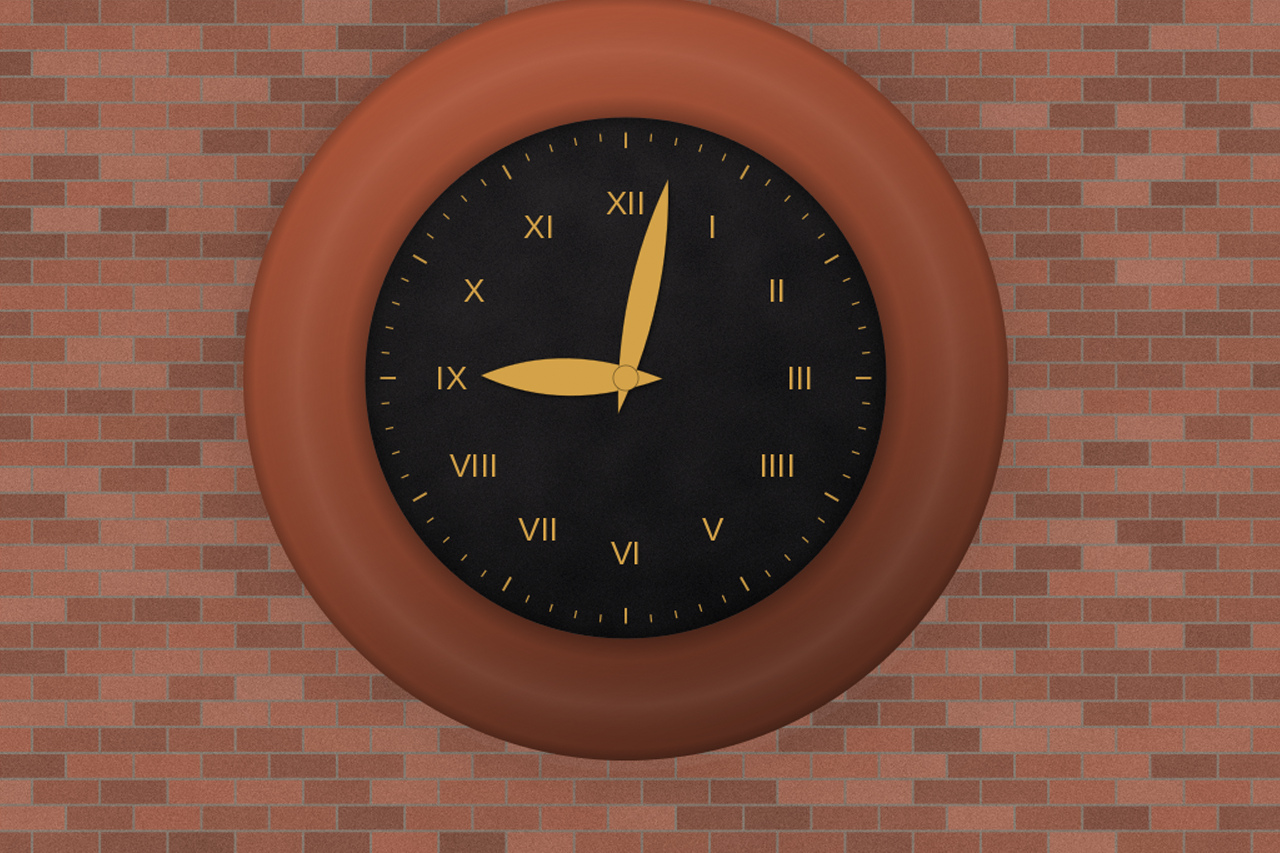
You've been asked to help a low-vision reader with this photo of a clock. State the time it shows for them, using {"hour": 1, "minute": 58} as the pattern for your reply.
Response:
{"hour": 9, "minute": 2}
